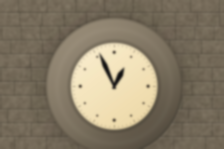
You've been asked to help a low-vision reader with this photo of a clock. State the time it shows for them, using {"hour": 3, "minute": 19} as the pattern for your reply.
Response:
{"hour": 12, "minute": 56}
